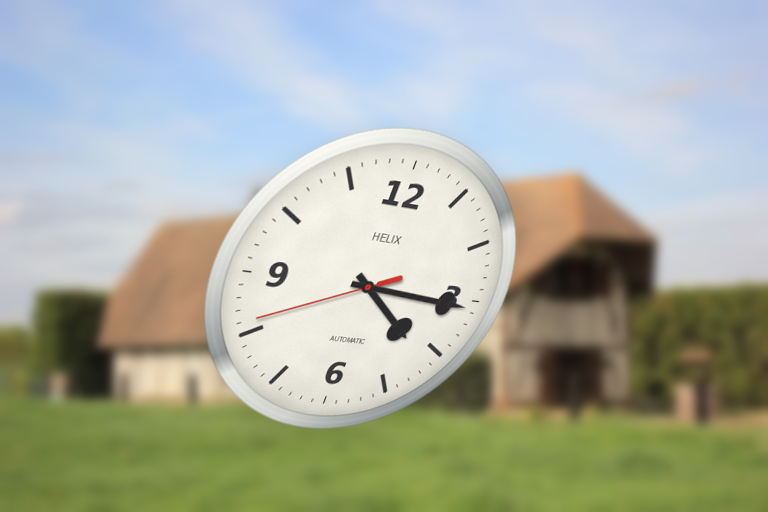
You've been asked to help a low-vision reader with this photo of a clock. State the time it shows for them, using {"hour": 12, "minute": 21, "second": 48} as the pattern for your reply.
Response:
{"hour": 4, "minute": 15, "second": 41}
